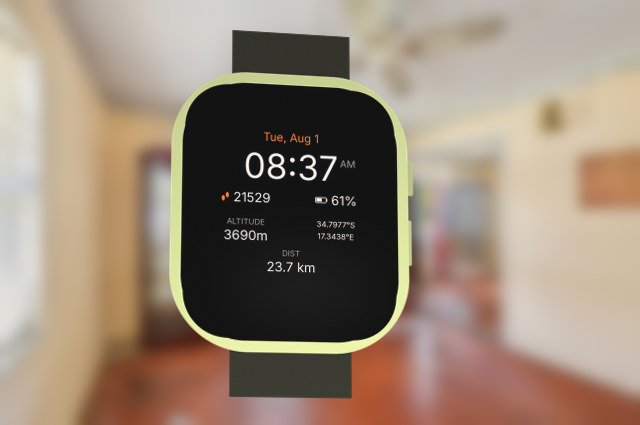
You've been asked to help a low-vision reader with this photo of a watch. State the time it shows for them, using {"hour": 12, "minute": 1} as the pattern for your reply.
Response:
{"hour": 8, "minute": 37}
